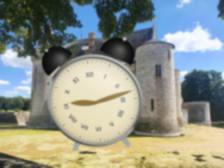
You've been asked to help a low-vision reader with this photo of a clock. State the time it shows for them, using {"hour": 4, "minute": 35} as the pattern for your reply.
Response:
{"hour": 9, "minute": 13}
